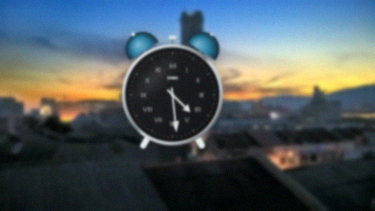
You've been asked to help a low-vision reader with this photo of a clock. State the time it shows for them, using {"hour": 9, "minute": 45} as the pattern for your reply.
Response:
{"hour": 4, "minute": 29}
